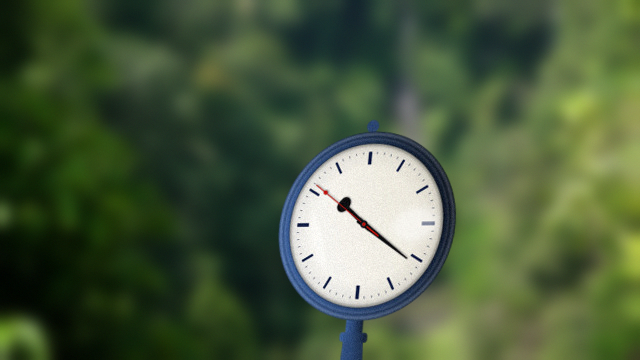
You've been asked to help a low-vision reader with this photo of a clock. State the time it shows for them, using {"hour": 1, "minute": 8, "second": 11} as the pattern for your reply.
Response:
{"hour": 10, "minute": 20, "second": 51}
